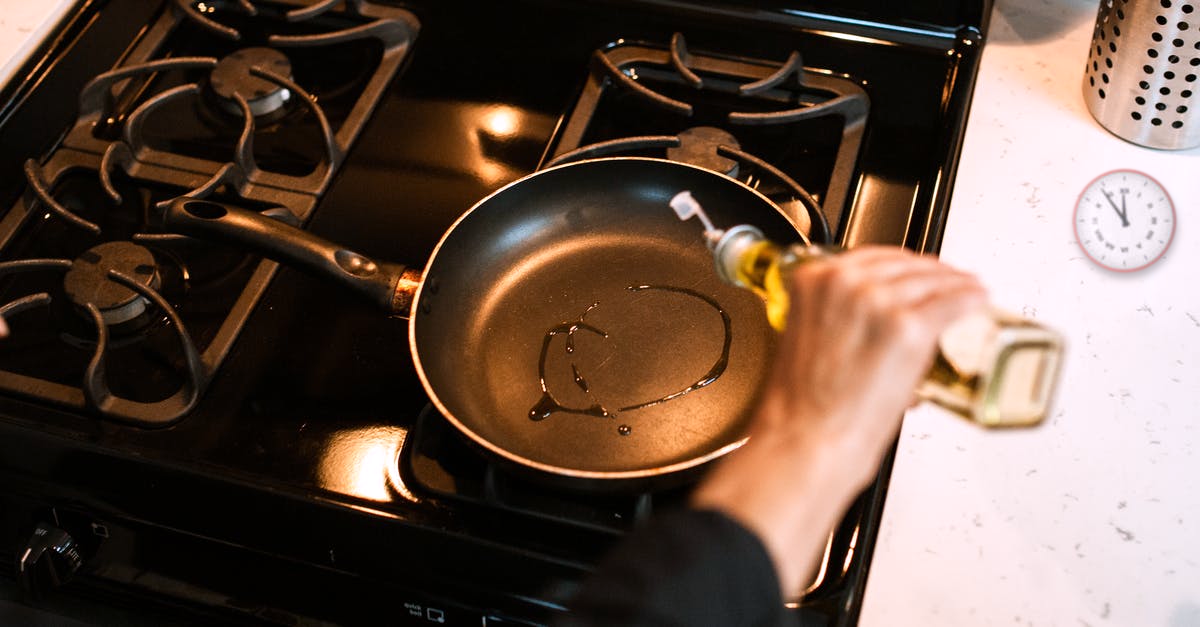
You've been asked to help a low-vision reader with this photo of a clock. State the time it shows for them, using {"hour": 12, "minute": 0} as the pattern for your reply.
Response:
{"hour": 11, "minute": 54}
